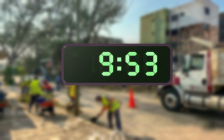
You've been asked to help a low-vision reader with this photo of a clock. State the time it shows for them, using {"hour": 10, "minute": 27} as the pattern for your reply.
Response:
{"hour": 9, "minute": 53}
